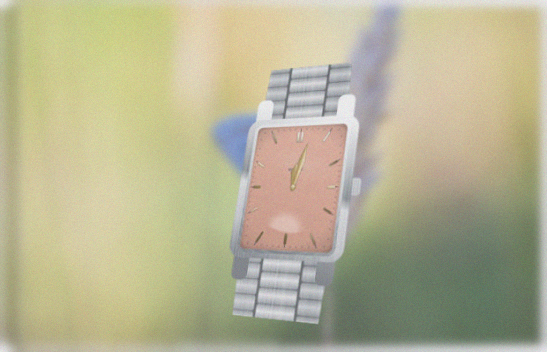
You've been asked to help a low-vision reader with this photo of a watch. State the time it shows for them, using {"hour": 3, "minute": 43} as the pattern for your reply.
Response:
{"hour": 12, "minute": 2}
